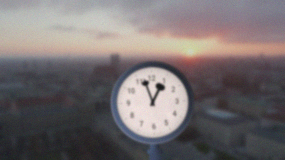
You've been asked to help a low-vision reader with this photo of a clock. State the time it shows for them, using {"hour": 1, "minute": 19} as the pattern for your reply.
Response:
{"hour": 12, "minute": 57}
